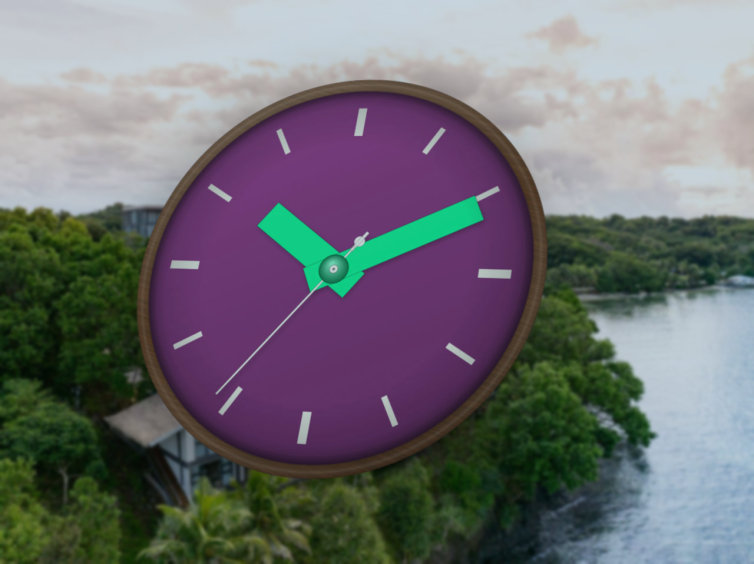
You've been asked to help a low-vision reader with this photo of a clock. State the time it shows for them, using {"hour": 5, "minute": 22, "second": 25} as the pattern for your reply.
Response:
{"hour": 10, "minute": 10, "second": 36}
